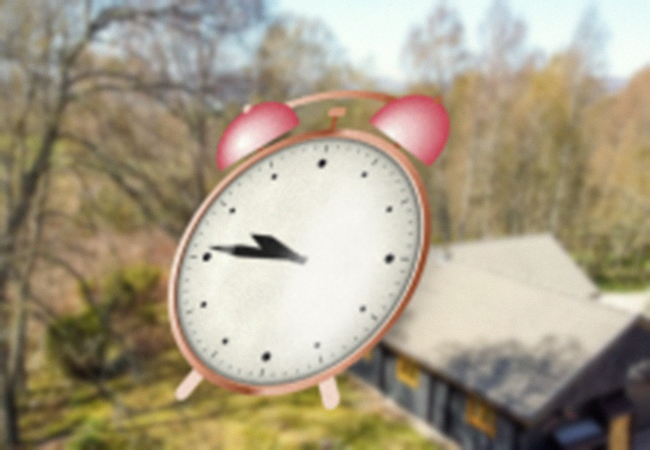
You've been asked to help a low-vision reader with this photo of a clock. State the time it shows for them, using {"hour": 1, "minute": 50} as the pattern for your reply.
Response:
{"hour": 9, "minute": 46}
